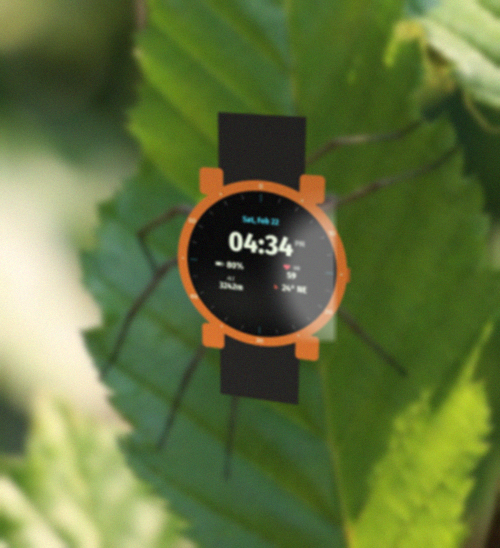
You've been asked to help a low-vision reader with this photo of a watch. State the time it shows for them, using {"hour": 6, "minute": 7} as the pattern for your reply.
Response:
{"hour": 4, "minute": 34}
